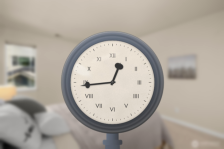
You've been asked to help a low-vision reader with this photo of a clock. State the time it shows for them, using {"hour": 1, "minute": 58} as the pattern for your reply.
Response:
{"hour": 12, "minute": 44}
